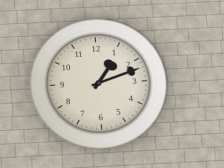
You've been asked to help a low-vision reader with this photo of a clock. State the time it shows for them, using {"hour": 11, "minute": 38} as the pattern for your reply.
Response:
{"hour": 1, "minute": 12}
